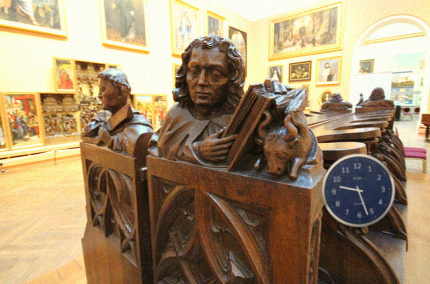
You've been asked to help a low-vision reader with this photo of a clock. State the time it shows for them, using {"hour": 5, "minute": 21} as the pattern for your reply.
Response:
{"hour": 9, "minute": 27}
